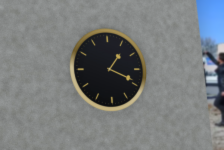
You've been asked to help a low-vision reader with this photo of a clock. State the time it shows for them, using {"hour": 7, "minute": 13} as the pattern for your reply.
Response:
{"hour": 1, "minute": 19}
